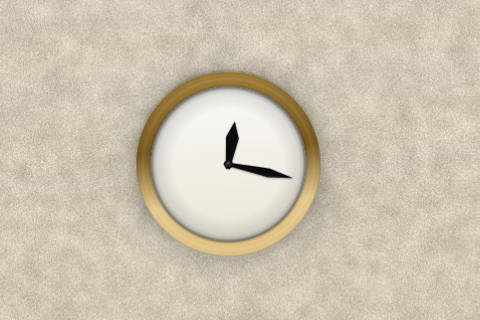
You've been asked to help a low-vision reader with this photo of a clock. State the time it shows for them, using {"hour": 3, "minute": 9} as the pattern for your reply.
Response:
{"hour": 12, "minute": 17}
